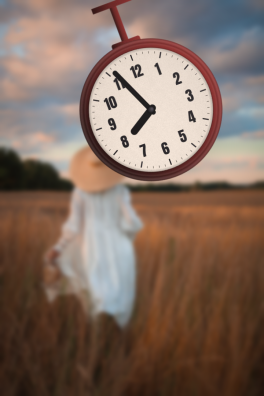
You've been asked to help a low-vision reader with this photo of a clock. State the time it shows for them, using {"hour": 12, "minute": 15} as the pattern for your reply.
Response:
{"hour": 7, "minute": 56}
